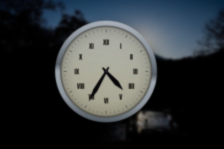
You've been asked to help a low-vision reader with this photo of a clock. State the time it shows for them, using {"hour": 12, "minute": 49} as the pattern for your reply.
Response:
{"hour": 4, "minute": 35}
